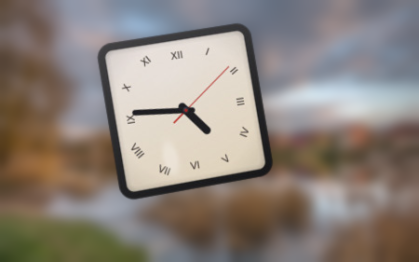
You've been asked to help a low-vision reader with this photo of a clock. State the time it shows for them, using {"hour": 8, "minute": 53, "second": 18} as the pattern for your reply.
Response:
{"hour": 4, "minute": 46, "second": 9}
